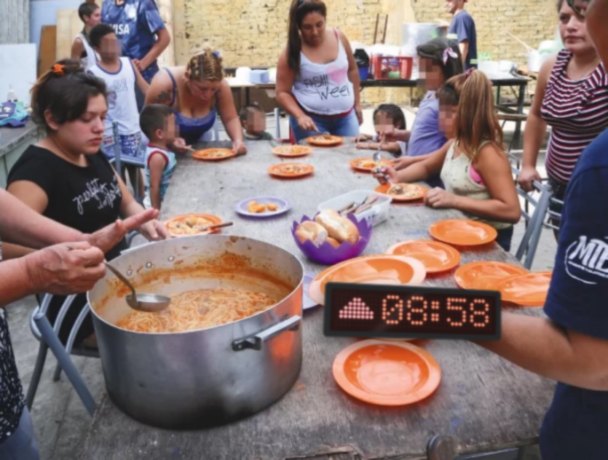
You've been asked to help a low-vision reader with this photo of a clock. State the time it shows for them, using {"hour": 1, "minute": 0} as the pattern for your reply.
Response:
{"hour": 8, "minute": 58}
